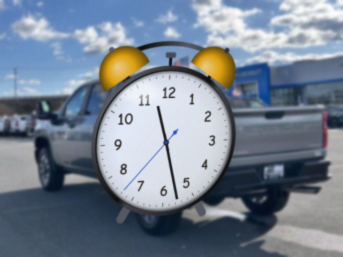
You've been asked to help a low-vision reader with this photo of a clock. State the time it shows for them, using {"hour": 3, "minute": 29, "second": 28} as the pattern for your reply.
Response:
{"hour": 11, "minute": 27, "second": 37}
